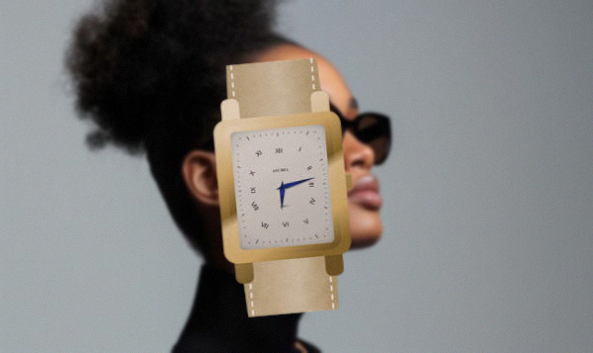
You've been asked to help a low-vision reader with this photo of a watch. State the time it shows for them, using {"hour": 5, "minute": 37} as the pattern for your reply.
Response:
{"hour": 6, "minute": 13}
